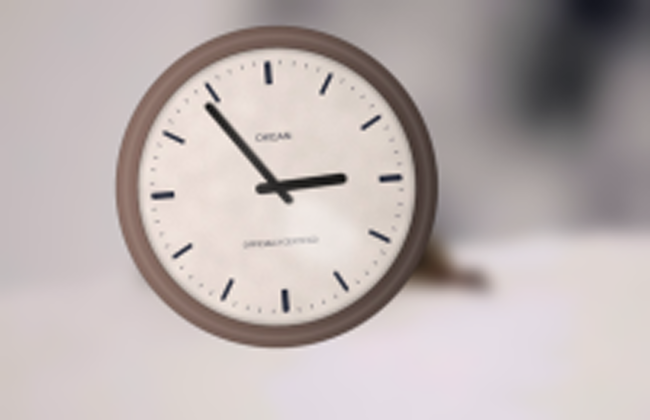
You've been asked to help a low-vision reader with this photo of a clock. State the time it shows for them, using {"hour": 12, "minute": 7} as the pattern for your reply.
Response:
{"hour": 2, "minute": 54}
